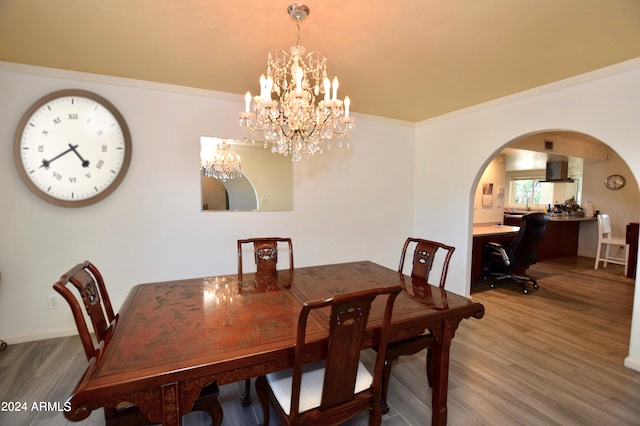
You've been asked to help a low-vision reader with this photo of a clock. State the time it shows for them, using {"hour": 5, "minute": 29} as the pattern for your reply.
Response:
{"hour": 4, "minute": 40}
